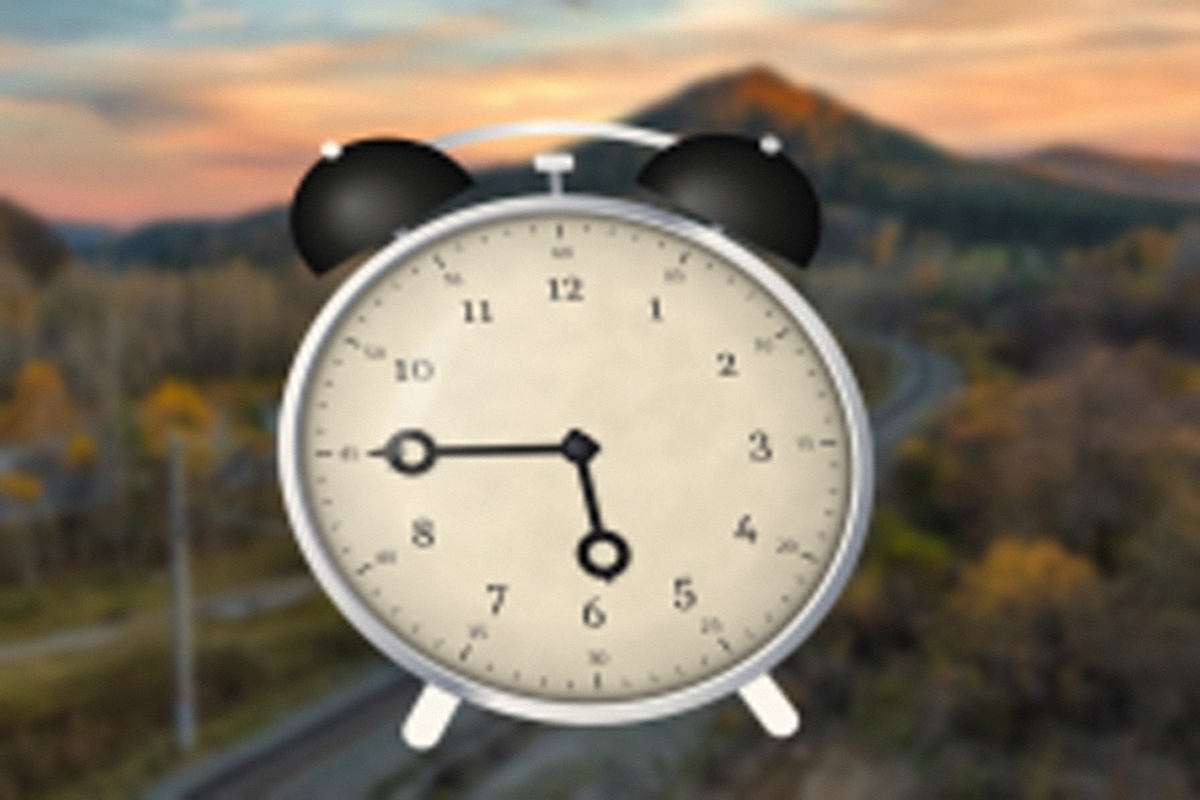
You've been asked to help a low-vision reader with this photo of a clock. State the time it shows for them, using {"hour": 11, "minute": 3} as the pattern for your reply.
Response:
{"hour": 5, "minute": 45}
